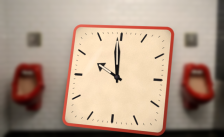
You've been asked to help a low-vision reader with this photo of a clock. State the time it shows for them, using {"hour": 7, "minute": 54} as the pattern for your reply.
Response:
{"hour": 9, "minute": 59}
